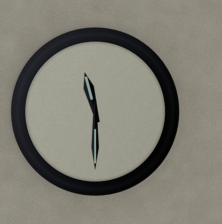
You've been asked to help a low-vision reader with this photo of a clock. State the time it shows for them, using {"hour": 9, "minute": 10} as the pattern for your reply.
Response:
{"hour": 11, "minute": 30}
